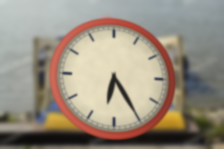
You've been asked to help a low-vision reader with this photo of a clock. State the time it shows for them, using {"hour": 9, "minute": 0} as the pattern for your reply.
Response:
{"hour": 6, "minute": 25}
